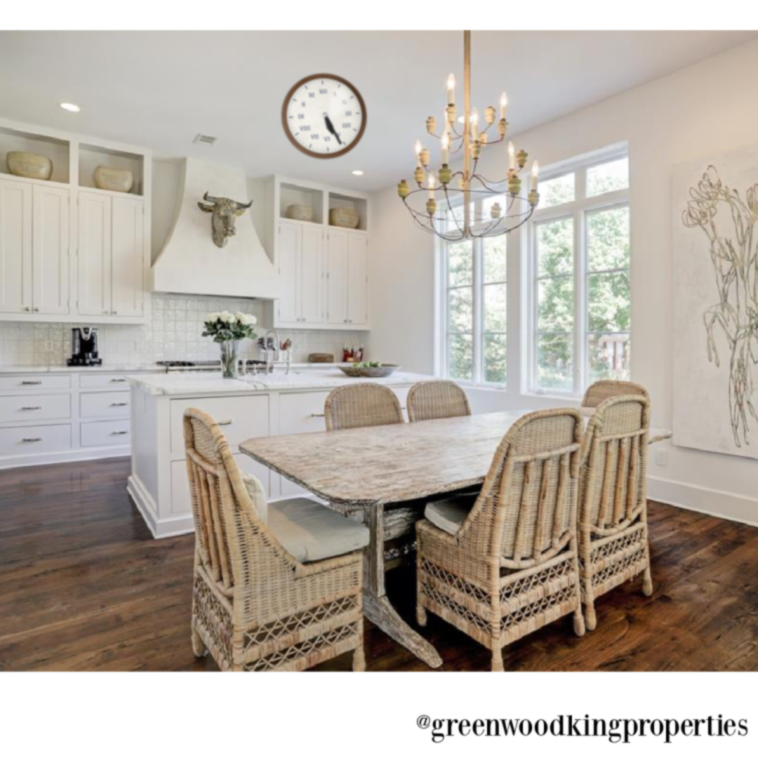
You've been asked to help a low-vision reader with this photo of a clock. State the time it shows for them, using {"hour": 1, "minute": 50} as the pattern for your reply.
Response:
{"hour": 5, "minute": 26}
